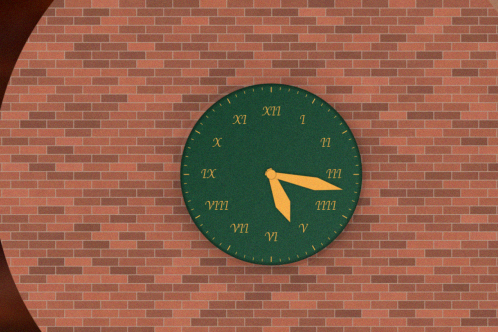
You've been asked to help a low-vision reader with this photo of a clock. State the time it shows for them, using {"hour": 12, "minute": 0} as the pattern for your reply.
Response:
{"hour": 5, "minute": 17}
